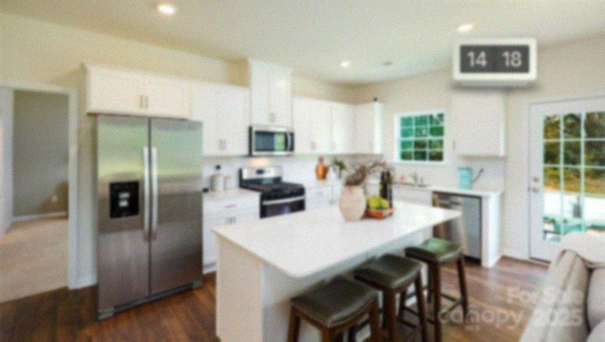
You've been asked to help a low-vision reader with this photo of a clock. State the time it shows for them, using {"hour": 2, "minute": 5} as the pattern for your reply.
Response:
{"hour": 14, "minute": 18}
